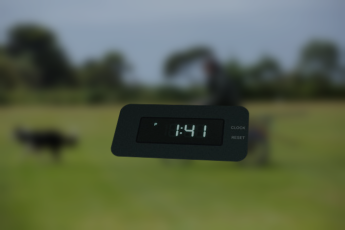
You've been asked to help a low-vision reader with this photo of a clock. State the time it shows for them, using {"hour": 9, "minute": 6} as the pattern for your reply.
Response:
{"hour": 1, "minute": 41}
